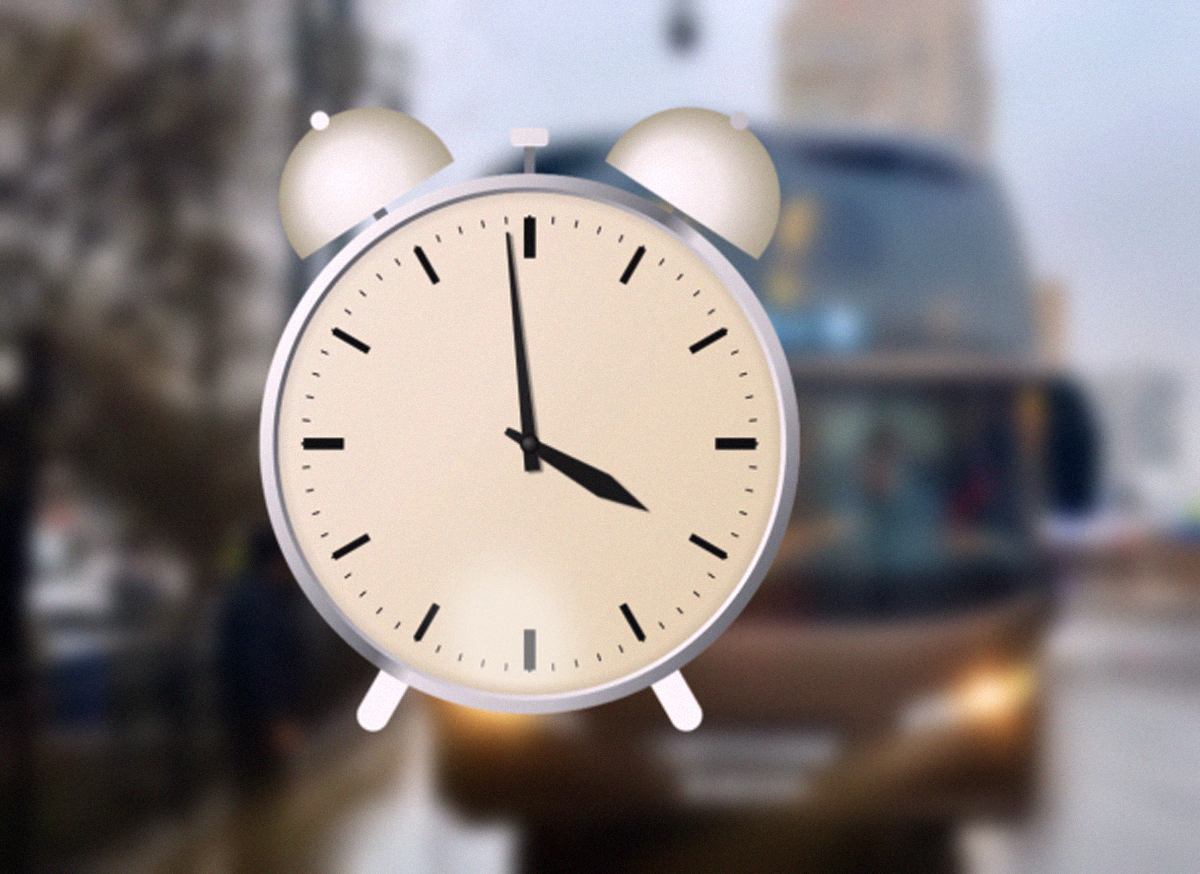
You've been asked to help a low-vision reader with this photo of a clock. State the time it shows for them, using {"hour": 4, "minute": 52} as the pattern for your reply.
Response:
{"hour": 3, "minute": 59}
